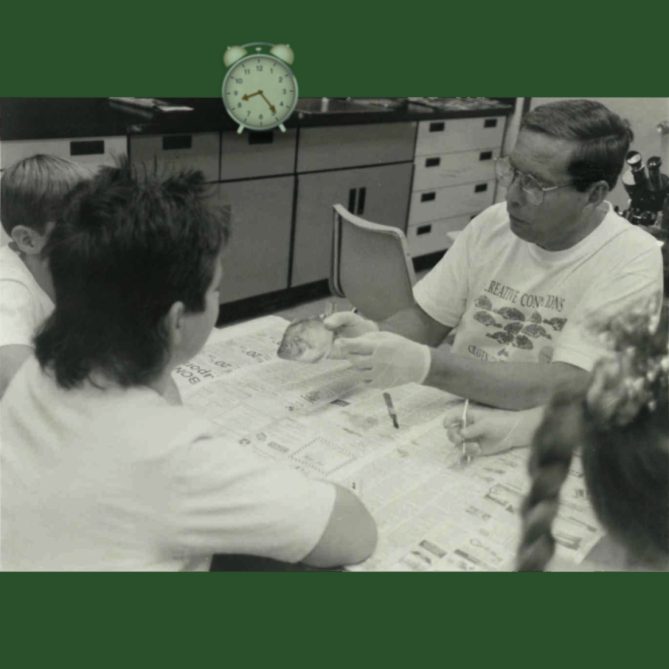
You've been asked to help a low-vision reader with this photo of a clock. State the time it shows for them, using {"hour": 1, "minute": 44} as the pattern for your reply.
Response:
{"hour": 8, "minute": 24}
